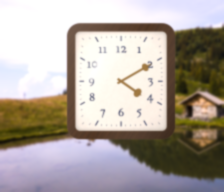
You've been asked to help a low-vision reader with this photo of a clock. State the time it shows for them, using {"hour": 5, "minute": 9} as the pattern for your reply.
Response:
{"hour": 4, "minute": 10}
